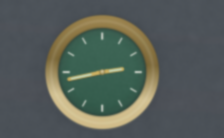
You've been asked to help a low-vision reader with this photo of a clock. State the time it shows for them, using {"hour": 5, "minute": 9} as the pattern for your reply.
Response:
{"hour": 2, "minute": 43}
